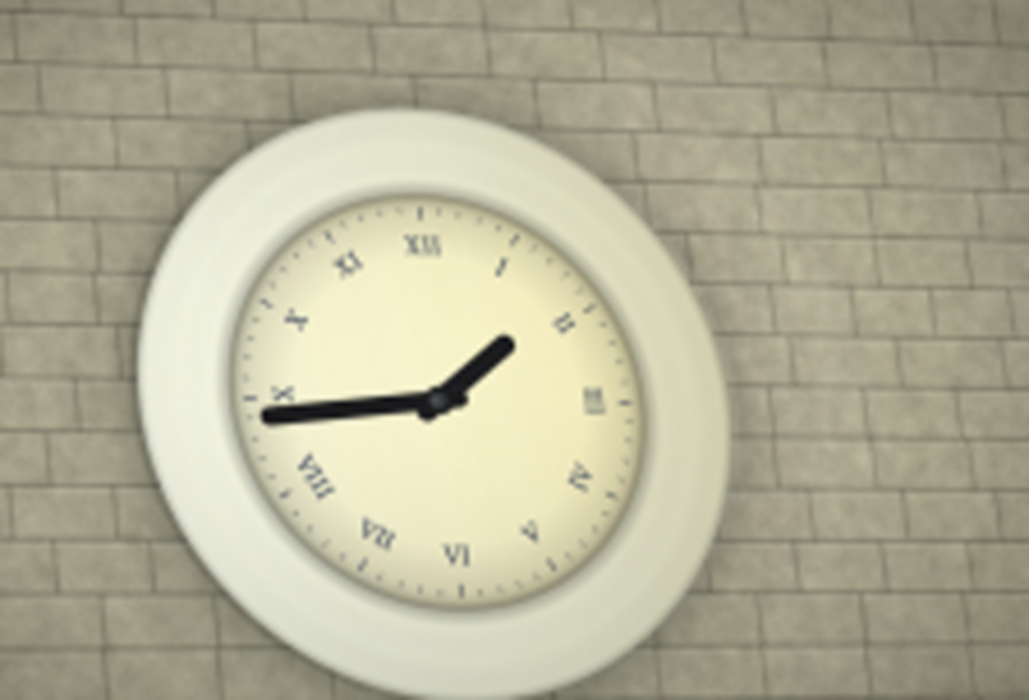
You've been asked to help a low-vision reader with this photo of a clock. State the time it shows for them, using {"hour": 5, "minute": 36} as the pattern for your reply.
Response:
{"hour": 1, "minute": 44}
